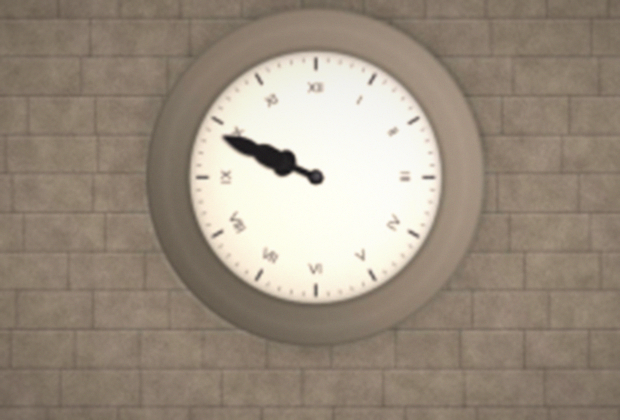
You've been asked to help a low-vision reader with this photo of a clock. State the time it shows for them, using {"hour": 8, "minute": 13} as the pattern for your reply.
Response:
{"hour": 9, "minute": 49}
